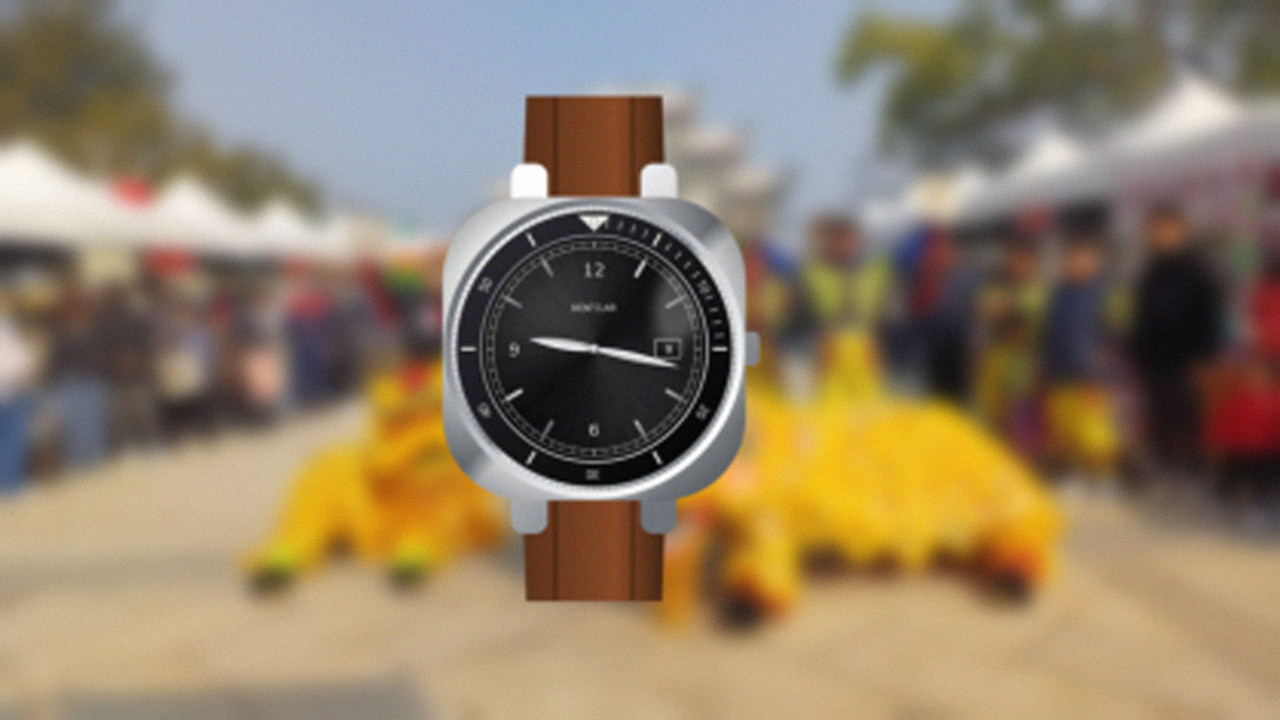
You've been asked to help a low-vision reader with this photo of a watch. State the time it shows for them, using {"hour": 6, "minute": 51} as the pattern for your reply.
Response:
{"hour": 9, "minute": 17}
